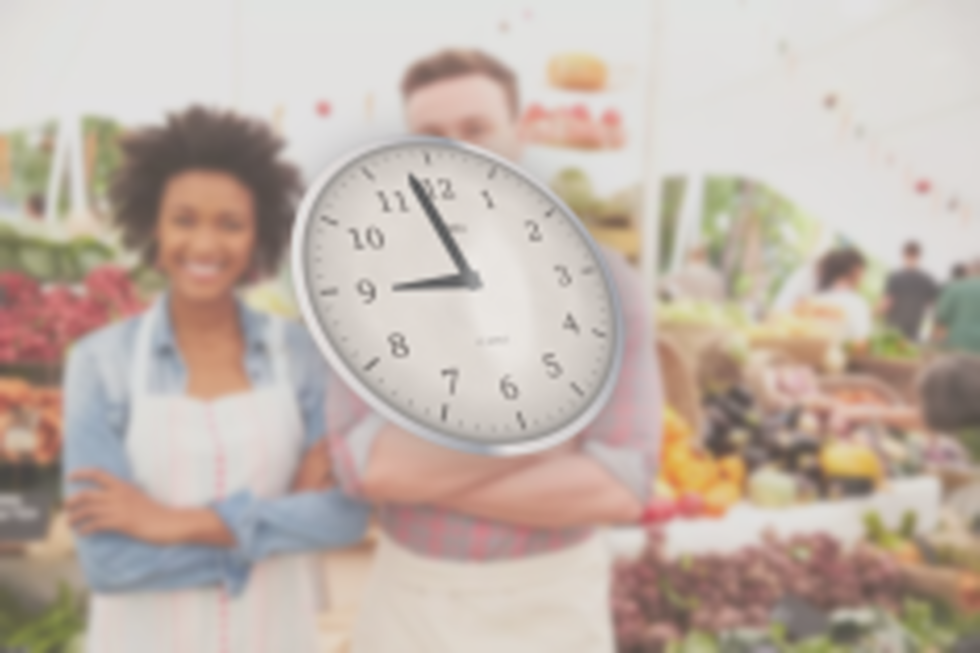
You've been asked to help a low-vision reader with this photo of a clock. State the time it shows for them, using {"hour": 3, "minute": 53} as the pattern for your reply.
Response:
{"hour": 8, "minute": 58}
